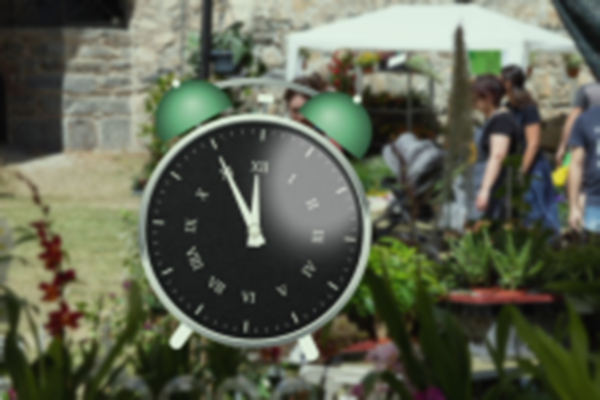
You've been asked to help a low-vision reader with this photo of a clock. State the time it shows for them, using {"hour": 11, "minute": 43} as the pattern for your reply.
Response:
{"hour": 11, "minute": 55}
